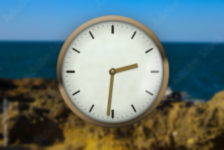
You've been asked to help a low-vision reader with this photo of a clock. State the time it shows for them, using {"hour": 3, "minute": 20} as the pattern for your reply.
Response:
{"hour": 2, "minute": 31}
